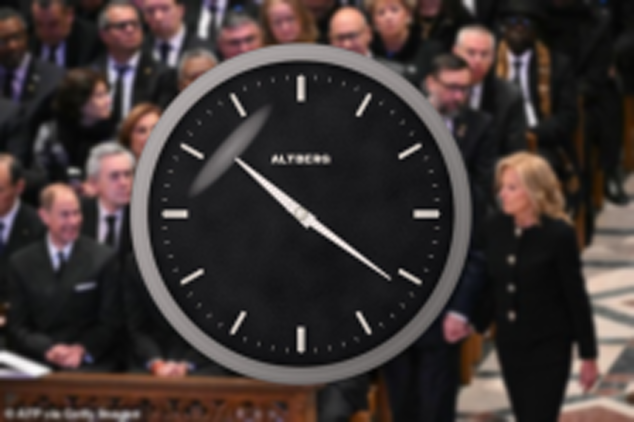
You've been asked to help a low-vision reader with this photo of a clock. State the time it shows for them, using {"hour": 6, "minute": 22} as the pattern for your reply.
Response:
{"hour": 10, "minute": 21}
